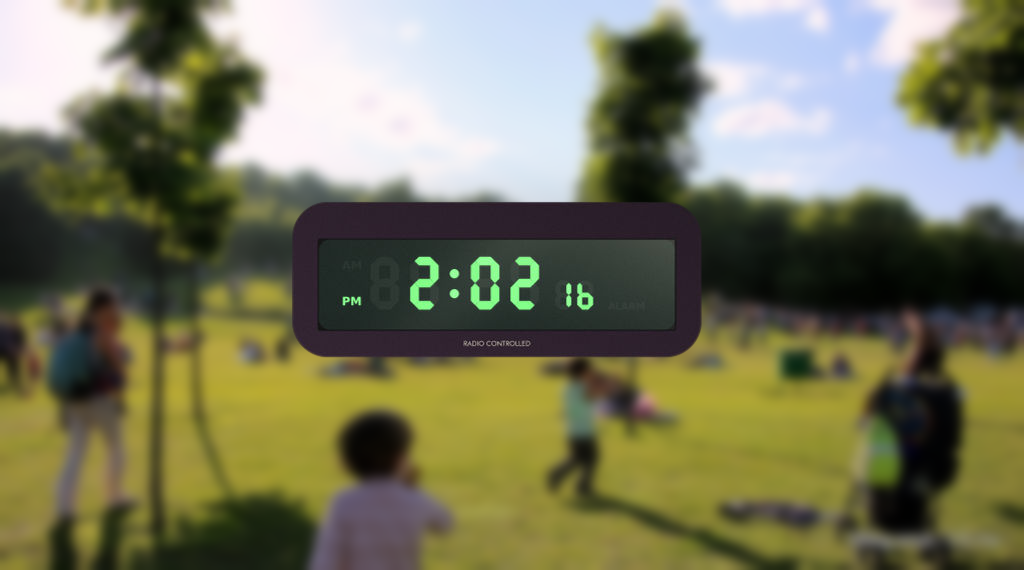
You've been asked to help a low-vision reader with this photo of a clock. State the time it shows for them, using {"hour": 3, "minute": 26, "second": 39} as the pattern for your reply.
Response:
{"hour": 2, "minute": 2, "second": 16}
